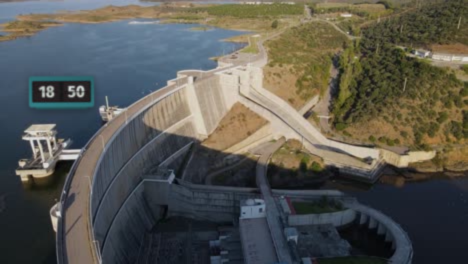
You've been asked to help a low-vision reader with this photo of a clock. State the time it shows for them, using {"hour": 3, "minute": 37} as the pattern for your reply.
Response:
{"hour": 18, "minute": 50}
